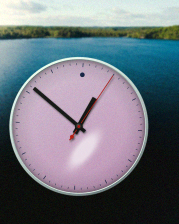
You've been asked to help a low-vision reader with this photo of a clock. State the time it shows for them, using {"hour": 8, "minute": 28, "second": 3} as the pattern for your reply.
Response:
{"hour": 12, "minute": 51, "second": 5}
